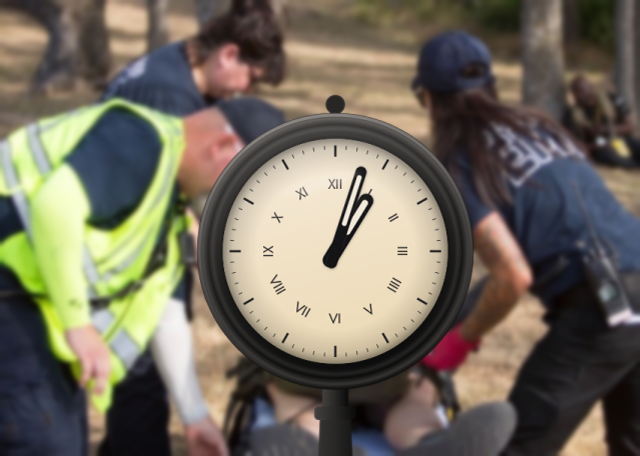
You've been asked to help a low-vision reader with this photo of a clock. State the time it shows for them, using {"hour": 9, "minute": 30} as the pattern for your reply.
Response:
{"hour": 1, "minute": 3}
